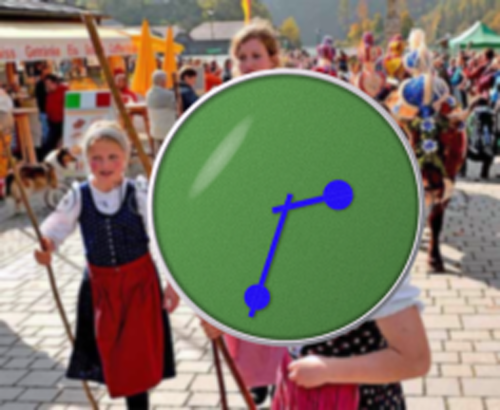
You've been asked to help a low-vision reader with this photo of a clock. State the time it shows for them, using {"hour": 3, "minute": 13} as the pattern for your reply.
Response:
{"hour": 2, "minute": 33}
